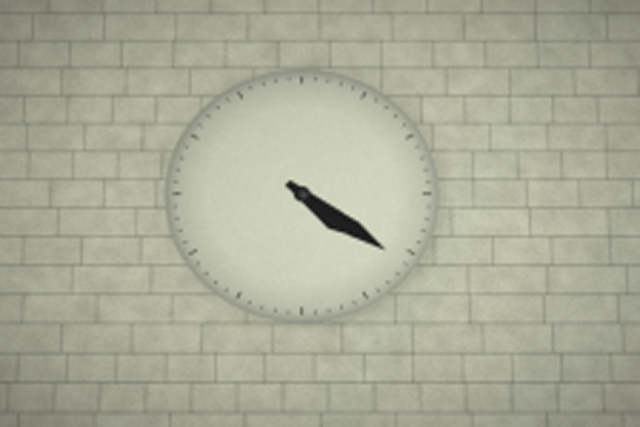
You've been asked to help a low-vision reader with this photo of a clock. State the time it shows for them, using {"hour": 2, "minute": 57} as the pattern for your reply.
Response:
{"hour": 4, "minute": 21}
